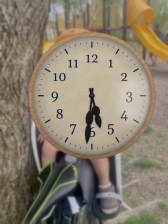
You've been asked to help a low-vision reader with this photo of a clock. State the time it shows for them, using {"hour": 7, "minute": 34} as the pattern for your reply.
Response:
{"hour": 5, "minute": 31}
